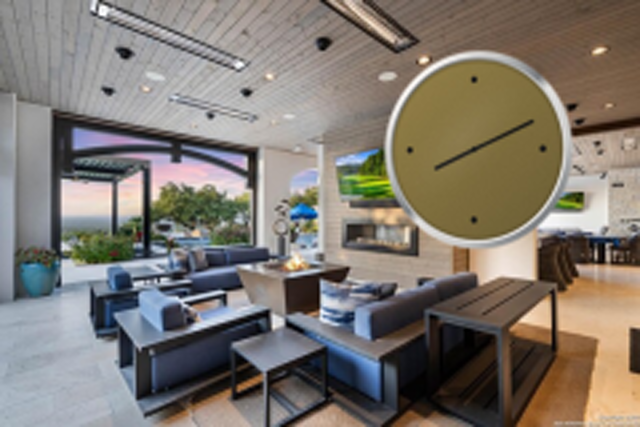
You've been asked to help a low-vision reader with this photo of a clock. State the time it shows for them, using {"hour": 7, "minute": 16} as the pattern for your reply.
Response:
{"hour": 8, "minute": 11}
